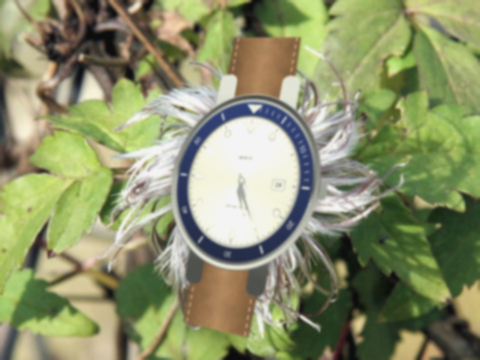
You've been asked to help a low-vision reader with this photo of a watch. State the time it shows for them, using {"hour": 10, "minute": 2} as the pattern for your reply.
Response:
{"hour": 5, "minute": 25}
